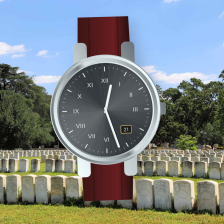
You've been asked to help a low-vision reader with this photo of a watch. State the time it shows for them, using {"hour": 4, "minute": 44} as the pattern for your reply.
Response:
{"hour": 12, "minute": 27}
